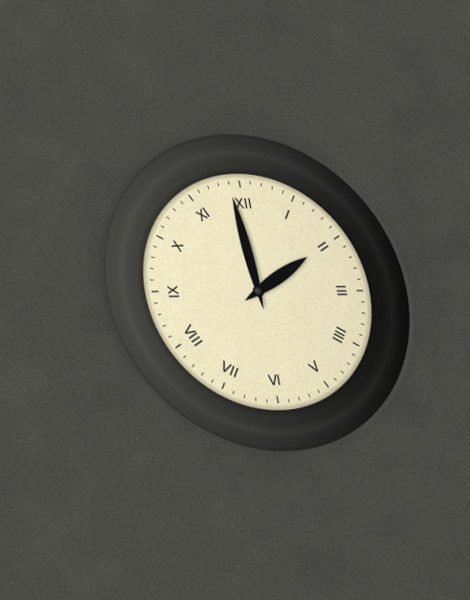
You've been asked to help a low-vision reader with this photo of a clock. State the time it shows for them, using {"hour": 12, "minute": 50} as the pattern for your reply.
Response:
{"hour": 1, "minute": 59}
